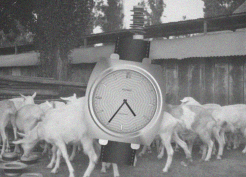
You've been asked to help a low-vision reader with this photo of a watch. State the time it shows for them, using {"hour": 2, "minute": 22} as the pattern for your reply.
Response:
{"hour": 4, "minute": 35}
